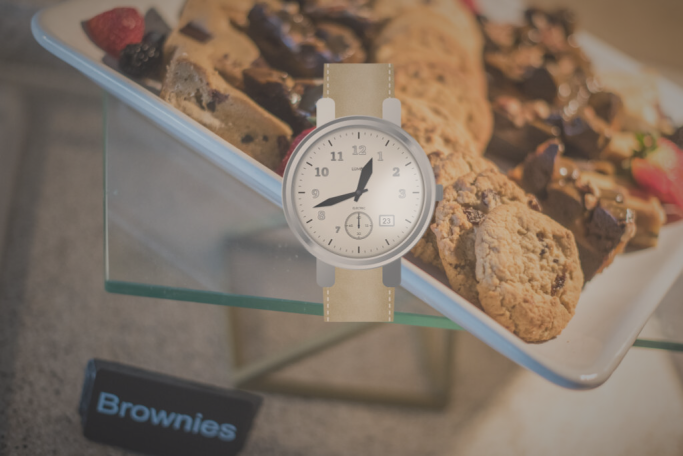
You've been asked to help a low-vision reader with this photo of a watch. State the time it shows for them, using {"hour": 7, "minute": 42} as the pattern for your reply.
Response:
{"hour": 12, "minute": 42}
